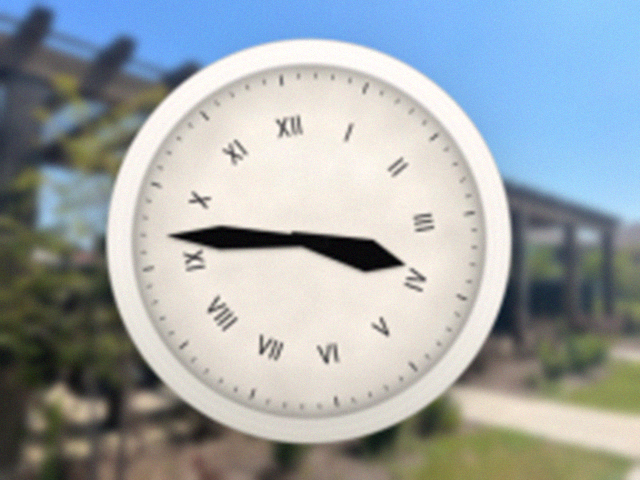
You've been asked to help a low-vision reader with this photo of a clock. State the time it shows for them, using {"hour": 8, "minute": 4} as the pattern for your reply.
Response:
{"hour": 3, "minute": 47}
